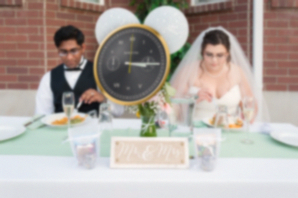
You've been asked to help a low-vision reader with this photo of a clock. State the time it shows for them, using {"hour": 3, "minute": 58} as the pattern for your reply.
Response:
{"hour": 3, "minute": 15}
